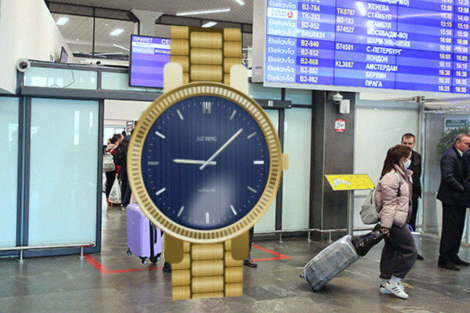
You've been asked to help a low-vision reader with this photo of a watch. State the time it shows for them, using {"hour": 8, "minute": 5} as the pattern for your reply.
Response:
{"hour": 9, "minute": 8}
